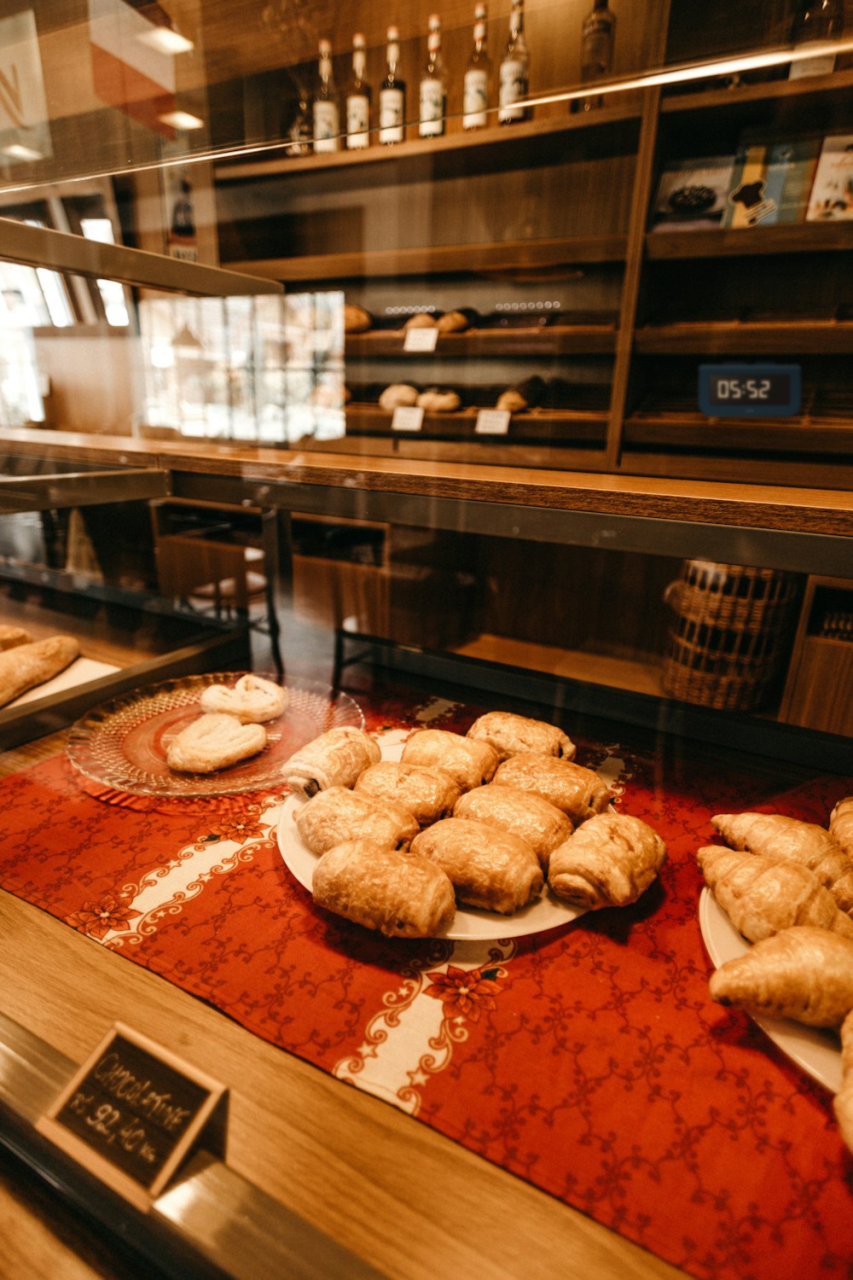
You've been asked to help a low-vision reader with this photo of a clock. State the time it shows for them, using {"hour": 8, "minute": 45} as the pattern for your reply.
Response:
{"hour": 5, "minute": 52}
